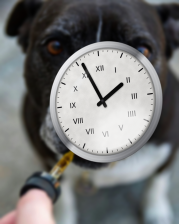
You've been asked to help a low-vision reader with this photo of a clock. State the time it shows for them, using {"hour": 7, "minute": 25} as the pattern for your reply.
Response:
{"hour": 1, "minute": 56}
